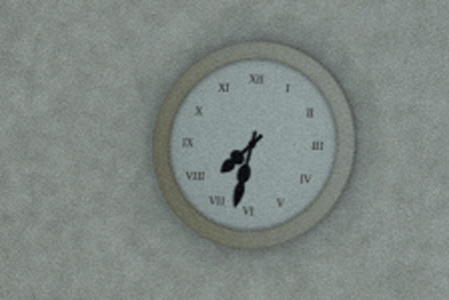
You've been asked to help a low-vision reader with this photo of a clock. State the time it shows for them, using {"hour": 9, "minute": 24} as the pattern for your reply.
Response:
{"hour": 7, "minute": 32}
